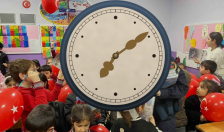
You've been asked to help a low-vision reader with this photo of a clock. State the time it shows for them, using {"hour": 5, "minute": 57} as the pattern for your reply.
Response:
{"hour": 7, "minute": 9}
